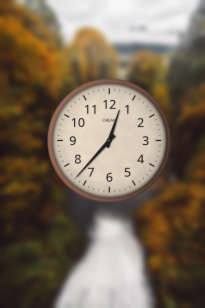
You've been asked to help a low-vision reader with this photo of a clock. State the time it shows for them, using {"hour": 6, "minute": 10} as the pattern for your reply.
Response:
{"hour": 12, "minute": 37}
